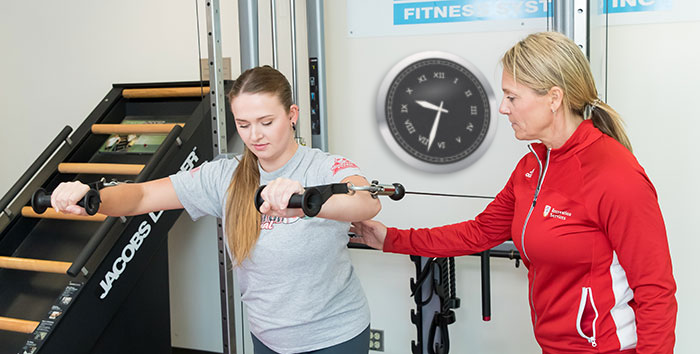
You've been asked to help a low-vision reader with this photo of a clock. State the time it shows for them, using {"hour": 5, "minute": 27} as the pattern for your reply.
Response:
{"hour": 9, "minute": 33}
